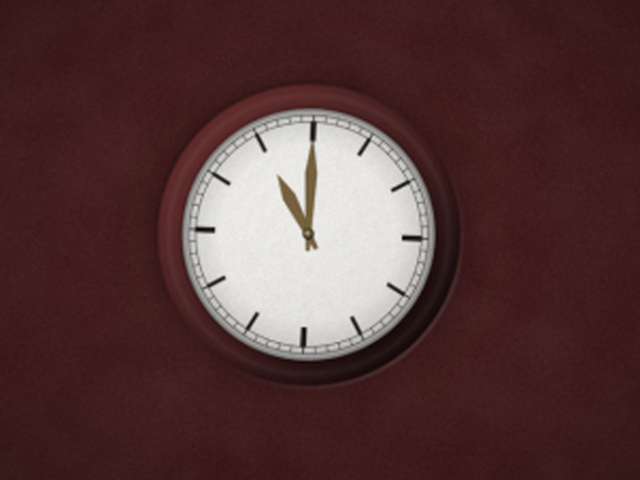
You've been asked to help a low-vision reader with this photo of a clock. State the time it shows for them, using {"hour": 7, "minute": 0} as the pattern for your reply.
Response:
{"hour": 11, "minute": 0}
